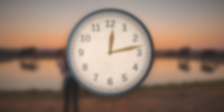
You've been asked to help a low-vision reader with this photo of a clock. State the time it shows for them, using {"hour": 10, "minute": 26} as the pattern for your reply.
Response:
{"hour": 12, "minute": 13}
